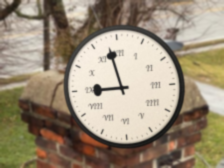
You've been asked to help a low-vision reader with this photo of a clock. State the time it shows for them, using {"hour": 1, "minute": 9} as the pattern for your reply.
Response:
{"hour": 8, "minute": 58}
